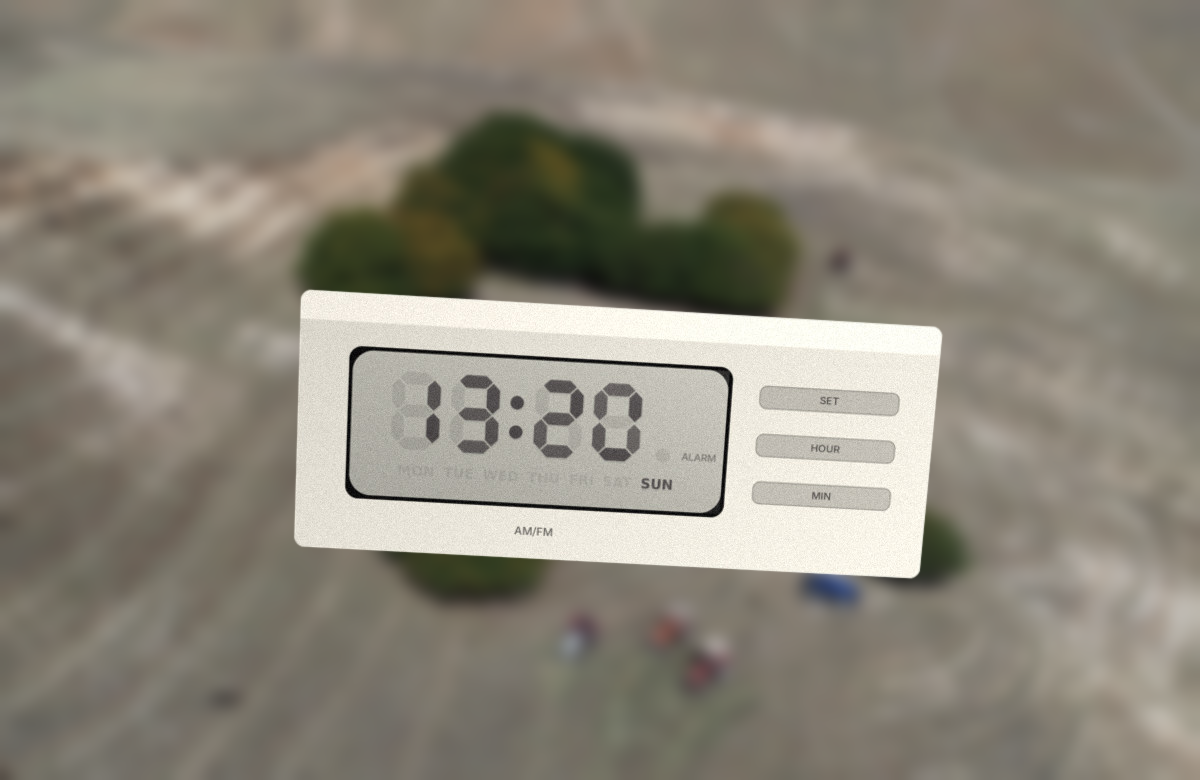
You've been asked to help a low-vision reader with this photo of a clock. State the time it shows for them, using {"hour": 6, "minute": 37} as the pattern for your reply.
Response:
{"hour": 13, "minute": 20}
